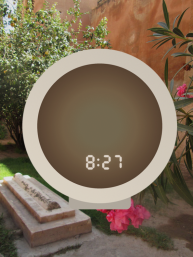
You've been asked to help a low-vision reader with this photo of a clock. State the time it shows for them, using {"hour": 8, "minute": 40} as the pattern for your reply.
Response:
{"hour": 8, "minute": 27}
